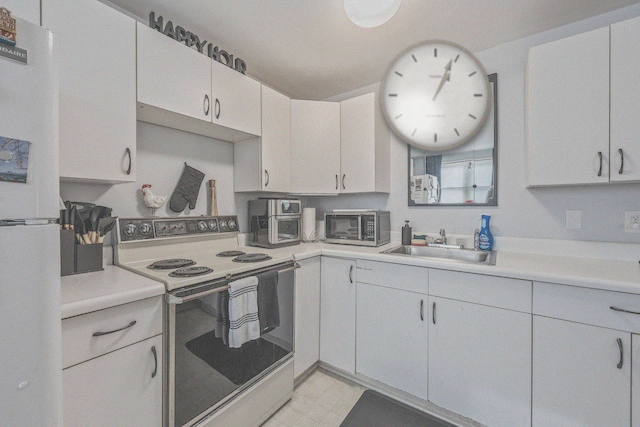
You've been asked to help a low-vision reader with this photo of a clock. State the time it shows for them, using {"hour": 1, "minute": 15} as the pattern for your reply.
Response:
{"hour": 1, "minute": 4}
